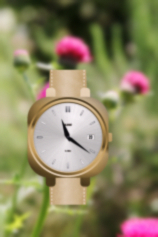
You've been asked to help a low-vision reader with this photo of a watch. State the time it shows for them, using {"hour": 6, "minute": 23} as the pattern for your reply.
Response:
{"hour": 11, "minute": 21}
